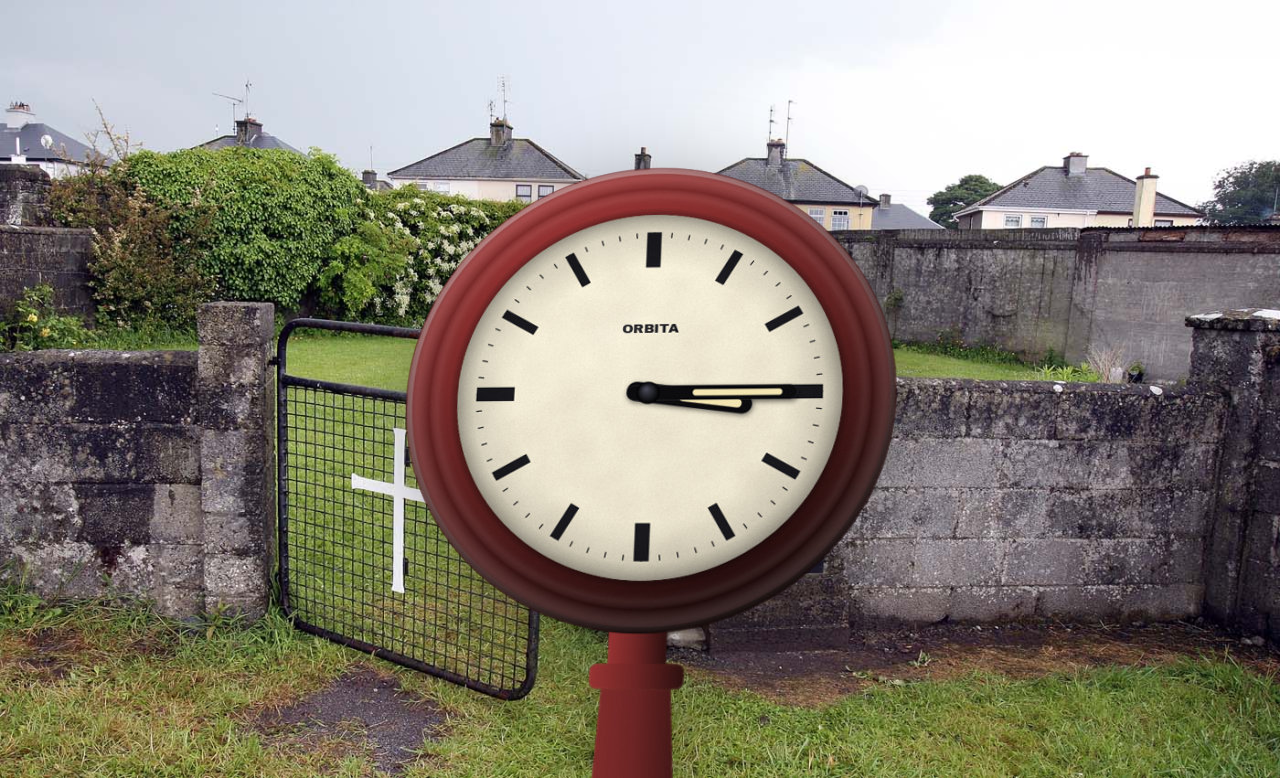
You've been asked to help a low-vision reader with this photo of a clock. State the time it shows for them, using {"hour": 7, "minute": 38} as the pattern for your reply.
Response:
{"hour": 3, "minute": 15}
